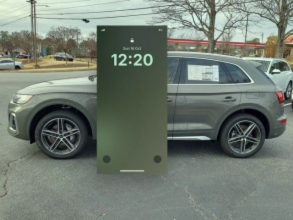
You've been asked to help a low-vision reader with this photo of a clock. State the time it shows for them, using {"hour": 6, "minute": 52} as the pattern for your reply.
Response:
{"hour": 12, "minute": 20}
